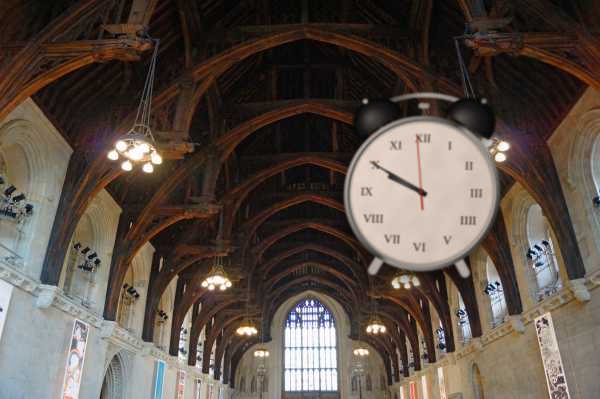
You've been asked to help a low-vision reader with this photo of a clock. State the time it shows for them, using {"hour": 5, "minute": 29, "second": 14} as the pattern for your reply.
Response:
{"hour": 9, "minute": 49, "second": 59}
